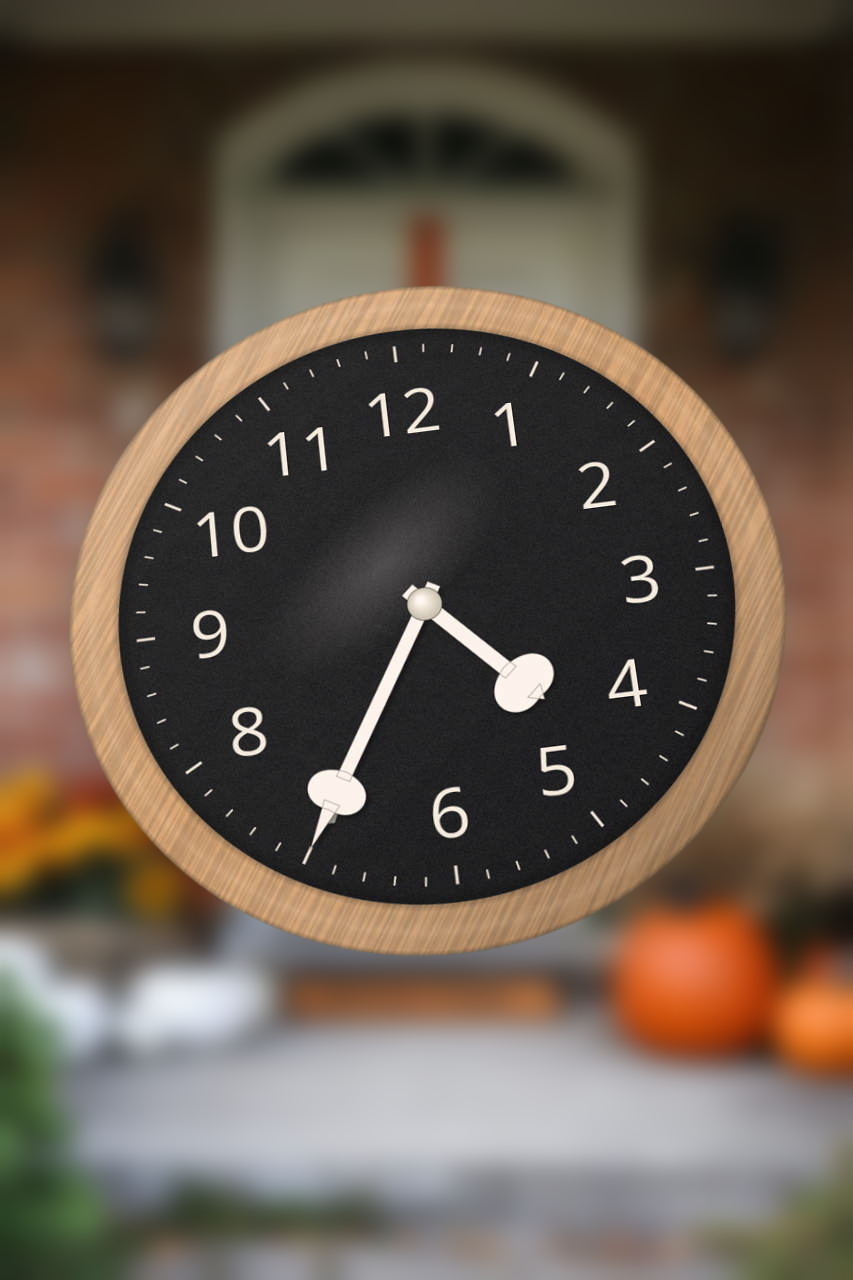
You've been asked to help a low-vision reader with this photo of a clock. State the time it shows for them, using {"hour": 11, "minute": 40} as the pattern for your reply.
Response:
{"hour": 4, "minute": 35}
